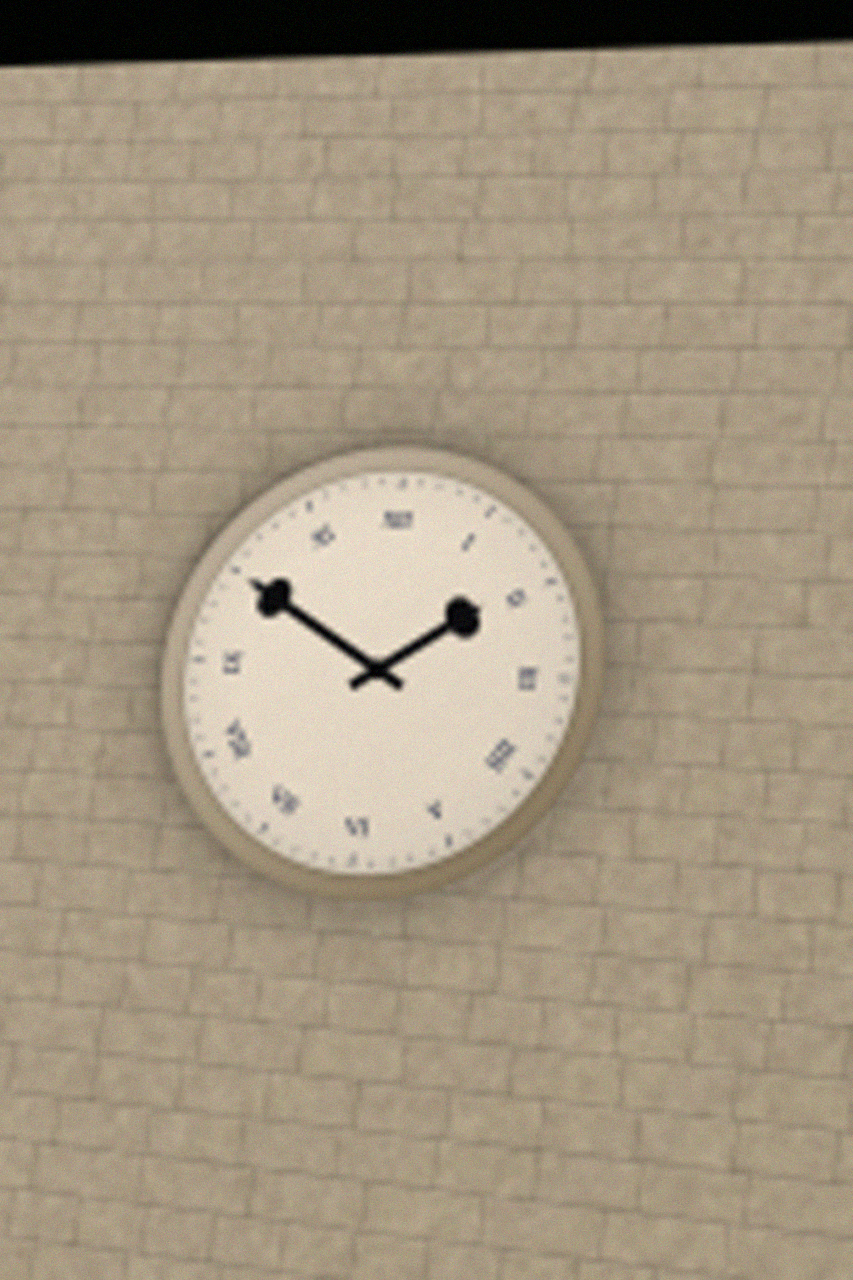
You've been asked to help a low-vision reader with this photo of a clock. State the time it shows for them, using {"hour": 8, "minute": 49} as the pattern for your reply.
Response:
{"hour": 1, "minute": 50}
